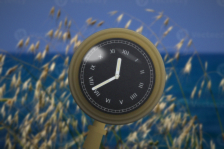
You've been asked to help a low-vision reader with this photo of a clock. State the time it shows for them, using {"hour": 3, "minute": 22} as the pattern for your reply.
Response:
{"hour": 11, "minute": 37}
